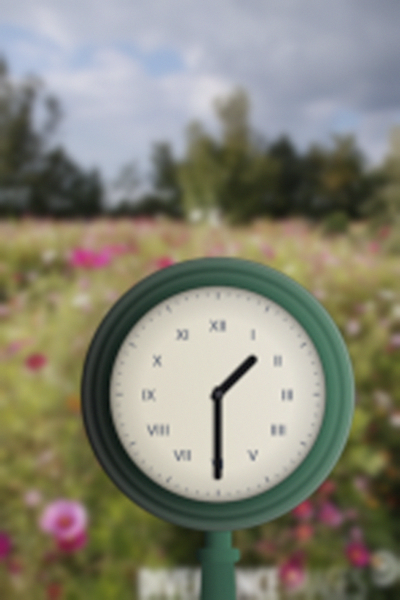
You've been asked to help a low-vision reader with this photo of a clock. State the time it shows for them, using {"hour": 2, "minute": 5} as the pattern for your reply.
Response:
{"hour": 1, "minute": 30}
